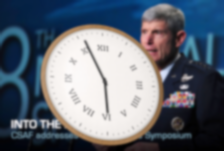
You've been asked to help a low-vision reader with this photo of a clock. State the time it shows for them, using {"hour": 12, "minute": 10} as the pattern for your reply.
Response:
{"hour": 5, "minute": 56}
